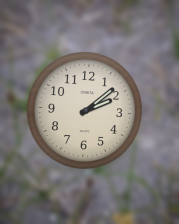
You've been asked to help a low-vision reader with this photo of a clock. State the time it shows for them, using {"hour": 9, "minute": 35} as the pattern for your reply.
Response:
{"hour": 2, "minute": 8}
